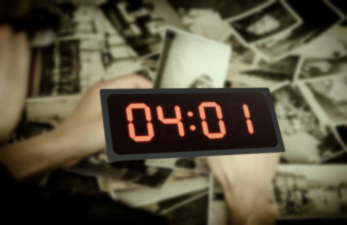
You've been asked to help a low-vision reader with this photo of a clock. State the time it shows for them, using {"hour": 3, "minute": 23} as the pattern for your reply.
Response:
{"hour": 4, "minute": 1}
